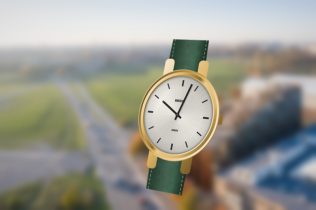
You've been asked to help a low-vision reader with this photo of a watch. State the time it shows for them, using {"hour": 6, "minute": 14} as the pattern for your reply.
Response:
{"hour": 10, "minute": 3}
